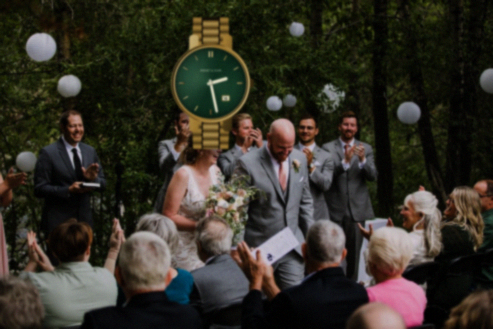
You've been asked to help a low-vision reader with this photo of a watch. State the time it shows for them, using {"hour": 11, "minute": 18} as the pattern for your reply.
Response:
{"hour": 2, "minute": 28}
